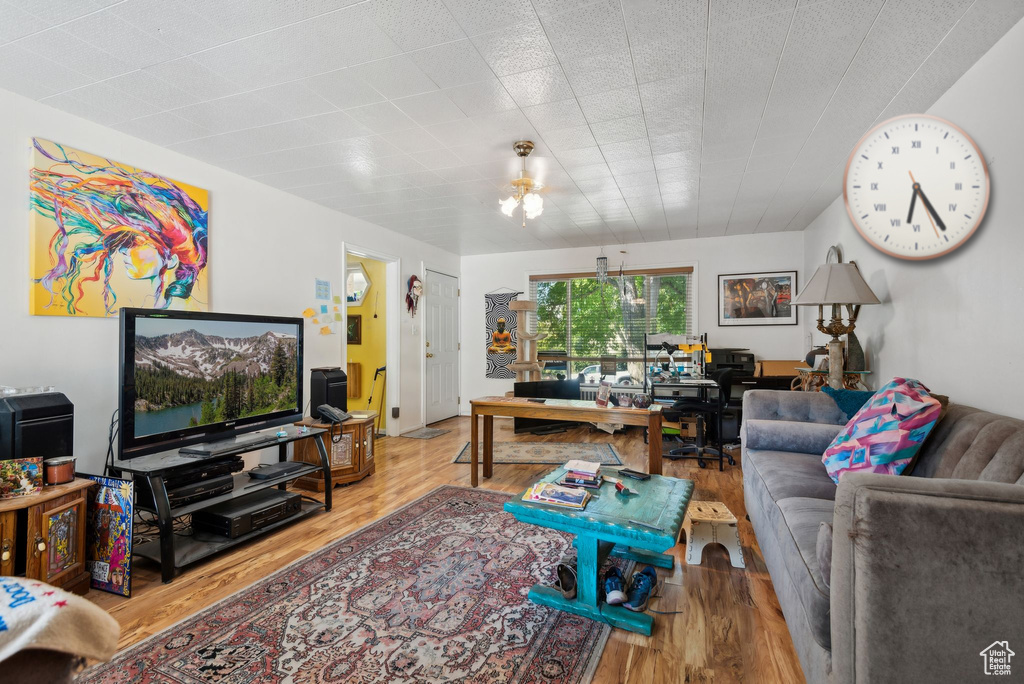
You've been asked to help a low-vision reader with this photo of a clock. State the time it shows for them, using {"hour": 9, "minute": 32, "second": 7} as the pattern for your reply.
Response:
{"hour": 6, "minute": 24, "second": 26}
